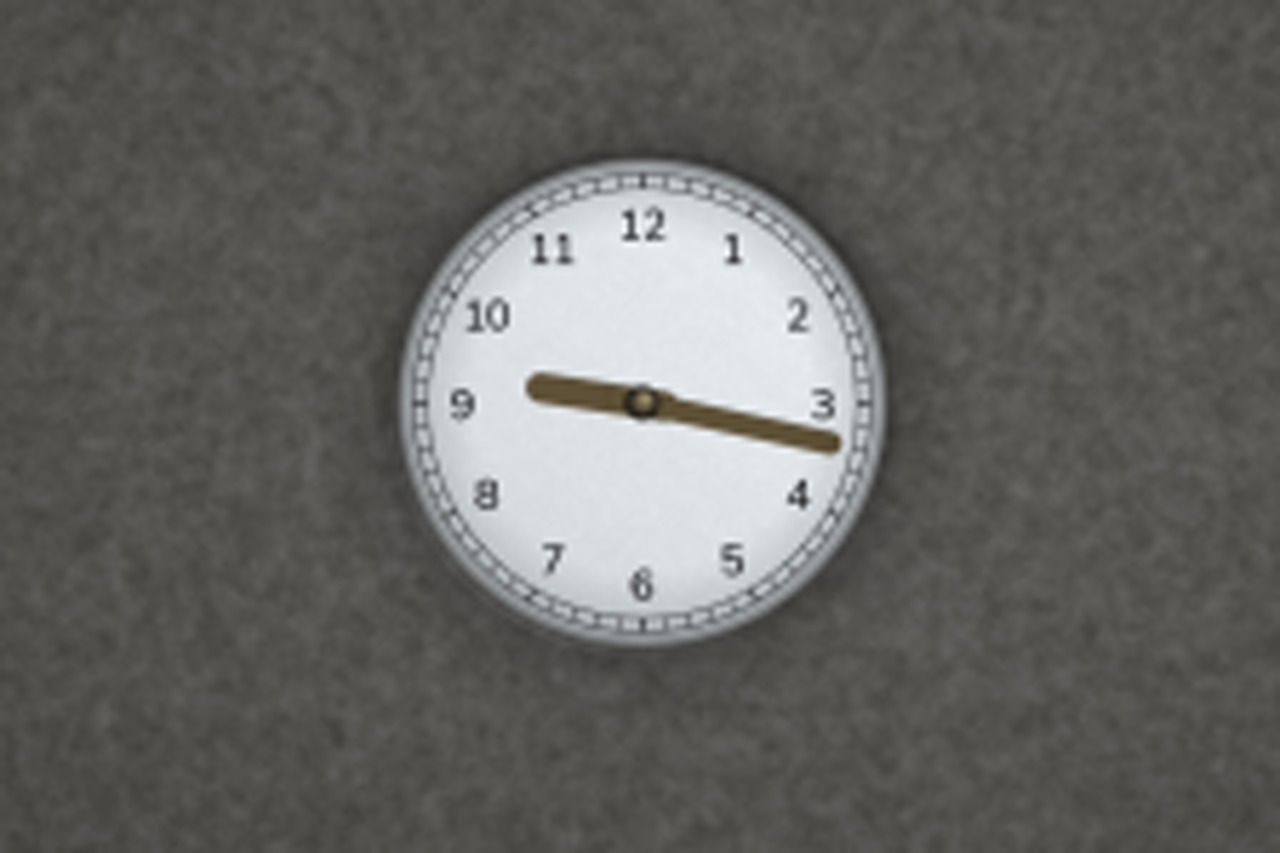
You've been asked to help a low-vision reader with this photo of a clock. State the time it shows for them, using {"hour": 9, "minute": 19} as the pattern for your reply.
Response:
{"hour": 9, "minute": 17}
